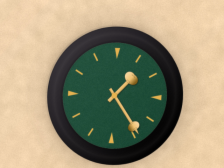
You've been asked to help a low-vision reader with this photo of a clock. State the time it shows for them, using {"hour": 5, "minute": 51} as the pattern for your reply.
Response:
{"hour": 1, "minute": 24}
